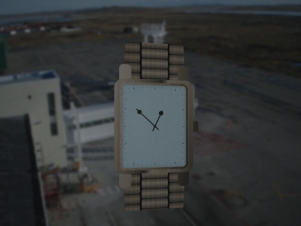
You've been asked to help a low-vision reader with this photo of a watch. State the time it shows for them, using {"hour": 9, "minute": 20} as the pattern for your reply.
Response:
{"hour": 12, "minute": 52}
